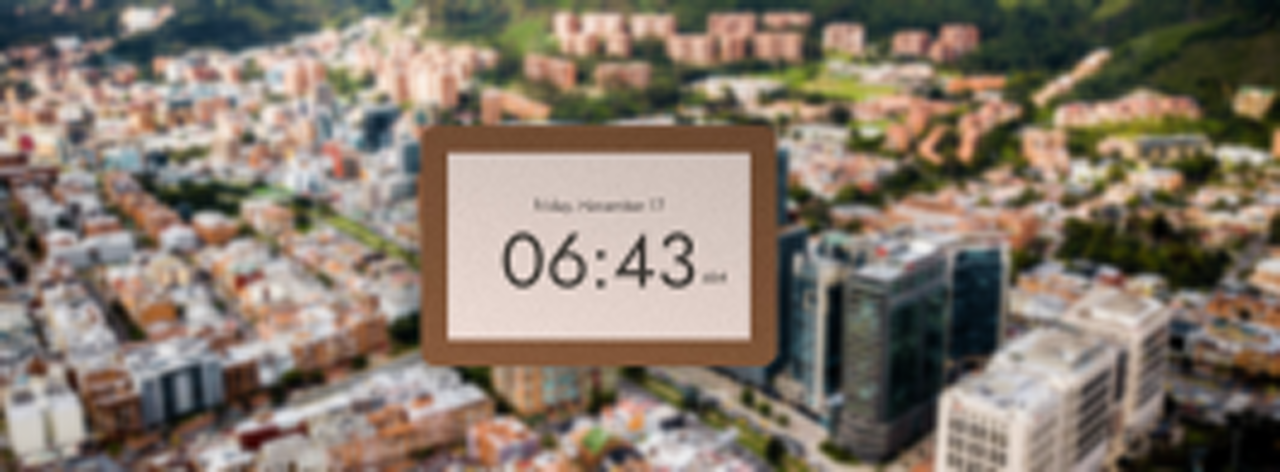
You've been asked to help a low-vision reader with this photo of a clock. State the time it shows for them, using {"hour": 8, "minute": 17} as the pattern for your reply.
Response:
{"hour": 6, "minute": 43}
